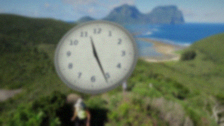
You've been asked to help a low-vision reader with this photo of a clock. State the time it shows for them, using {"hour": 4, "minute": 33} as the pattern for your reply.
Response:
{"hour": 11, "minute": 26}
